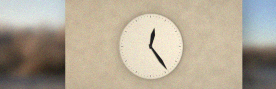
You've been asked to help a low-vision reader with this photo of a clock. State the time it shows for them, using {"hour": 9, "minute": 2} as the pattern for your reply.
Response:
{"hour": 12, "minute": 24}
